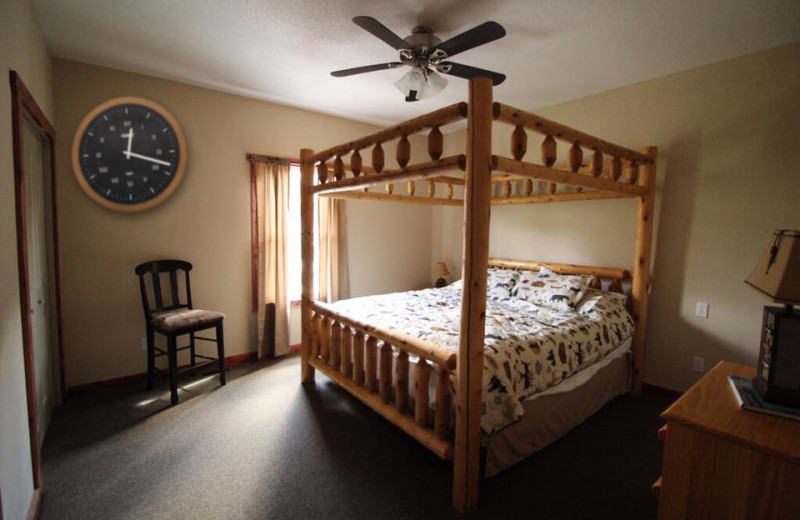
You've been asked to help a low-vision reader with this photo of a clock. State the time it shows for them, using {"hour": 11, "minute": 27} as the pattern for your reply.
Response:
{"hour": 12, "minute": 18}
